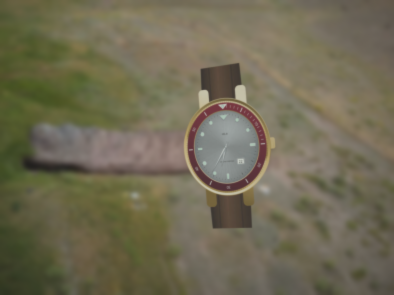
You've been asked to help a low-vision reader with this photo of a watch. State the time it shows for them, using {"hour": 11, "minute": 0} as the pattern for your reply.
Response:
{"hour": 6, "minute": 36}
